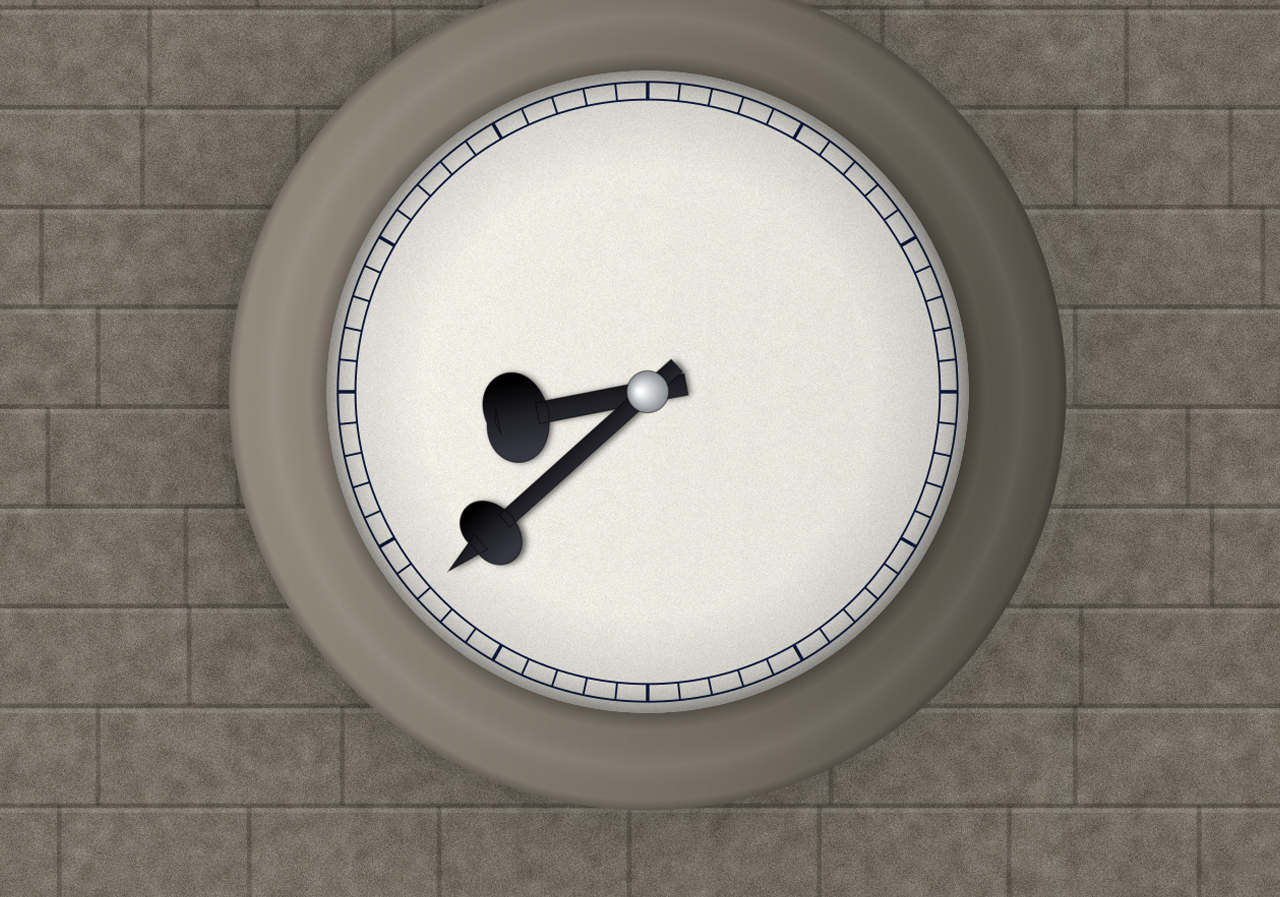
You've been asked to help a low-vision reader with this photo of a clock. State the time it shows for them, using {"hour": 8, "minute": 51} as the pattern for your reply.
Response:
{"hour": 8, "minute": 38}
